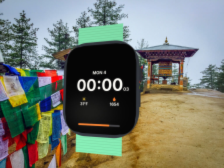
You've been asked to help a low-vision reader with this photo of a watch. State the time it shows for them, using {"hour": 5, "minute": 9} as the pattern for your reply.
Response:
{"hour": 0, "minute": 0}
